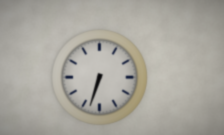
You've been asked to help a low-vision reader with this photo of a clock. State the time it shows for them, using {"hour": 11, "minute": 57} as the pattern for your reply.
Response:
{"hour": 6, "minute": 33}
